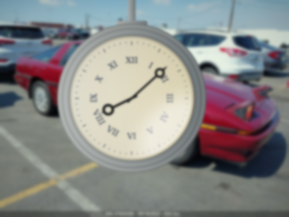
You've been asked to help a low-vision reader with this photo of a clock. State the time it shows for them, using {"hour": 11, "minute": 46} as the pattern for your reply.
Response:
{"hour": 8, "minute": 8}
